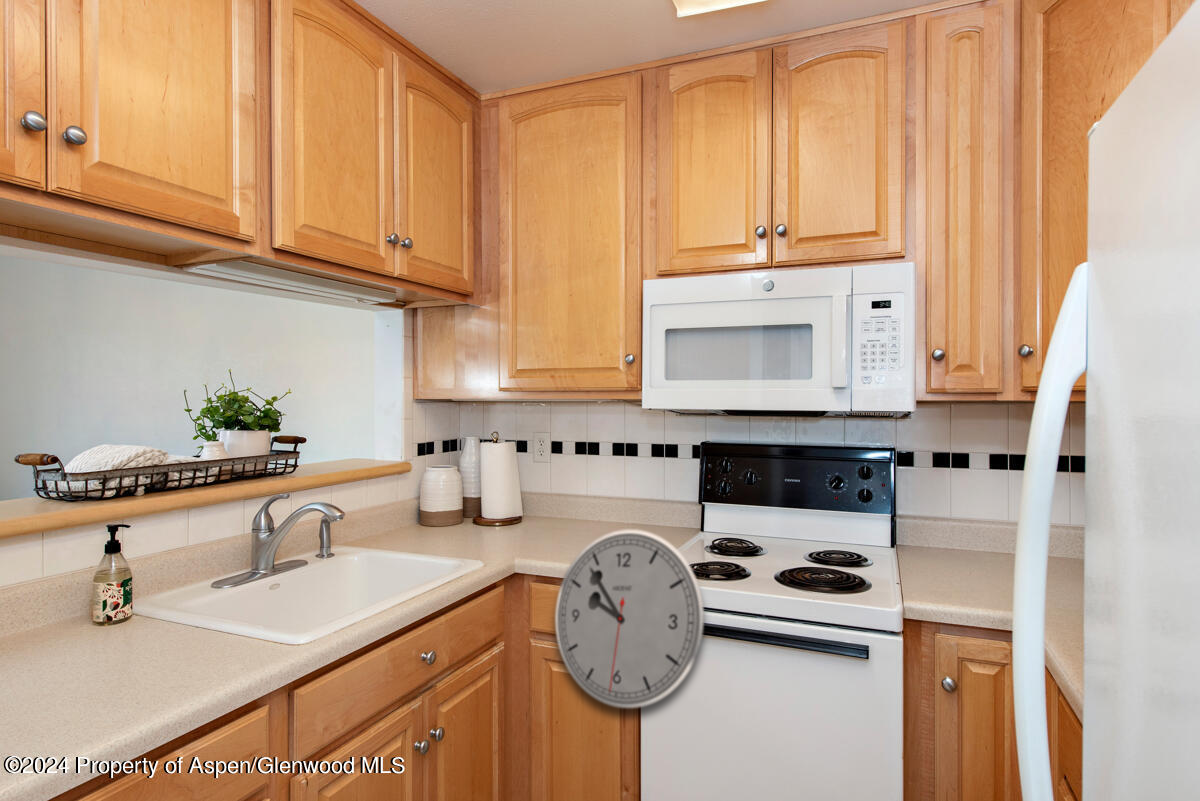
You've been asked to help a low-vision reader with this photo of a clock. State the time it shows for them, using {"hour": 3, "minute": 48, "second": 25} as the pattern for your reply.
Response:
{"hour": 9, "minute": 53, "second": 31}
